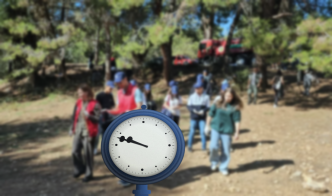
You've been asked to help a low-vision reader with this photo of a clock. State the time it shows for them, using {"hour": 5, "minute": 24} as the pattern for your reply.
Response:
{"hour": 9, "minute": 48}
